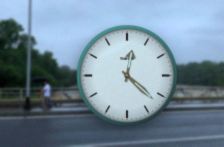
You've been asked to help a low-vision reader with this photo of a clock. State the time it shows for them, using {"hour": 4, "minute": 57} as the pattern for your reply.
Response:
{"hour": 12, "minute": 22}
